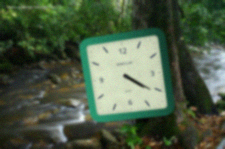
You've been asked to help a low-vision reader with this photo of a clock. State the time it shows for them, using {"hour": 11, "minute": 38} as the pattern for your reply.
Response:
{"hour": 4, "minute": 21}
